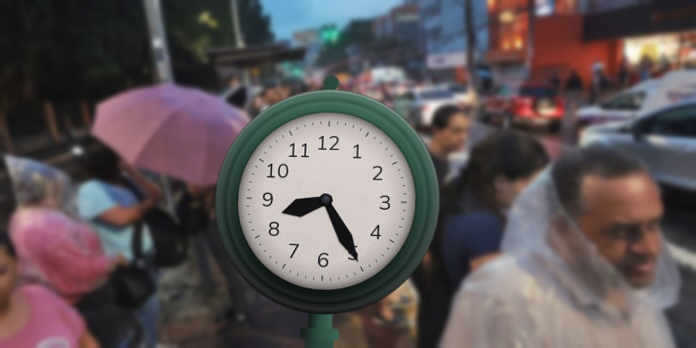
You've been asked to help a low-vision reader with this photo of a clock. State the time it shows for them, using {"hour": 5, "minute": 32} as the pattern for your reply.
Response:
{"hour": 8, "minute": 25}
